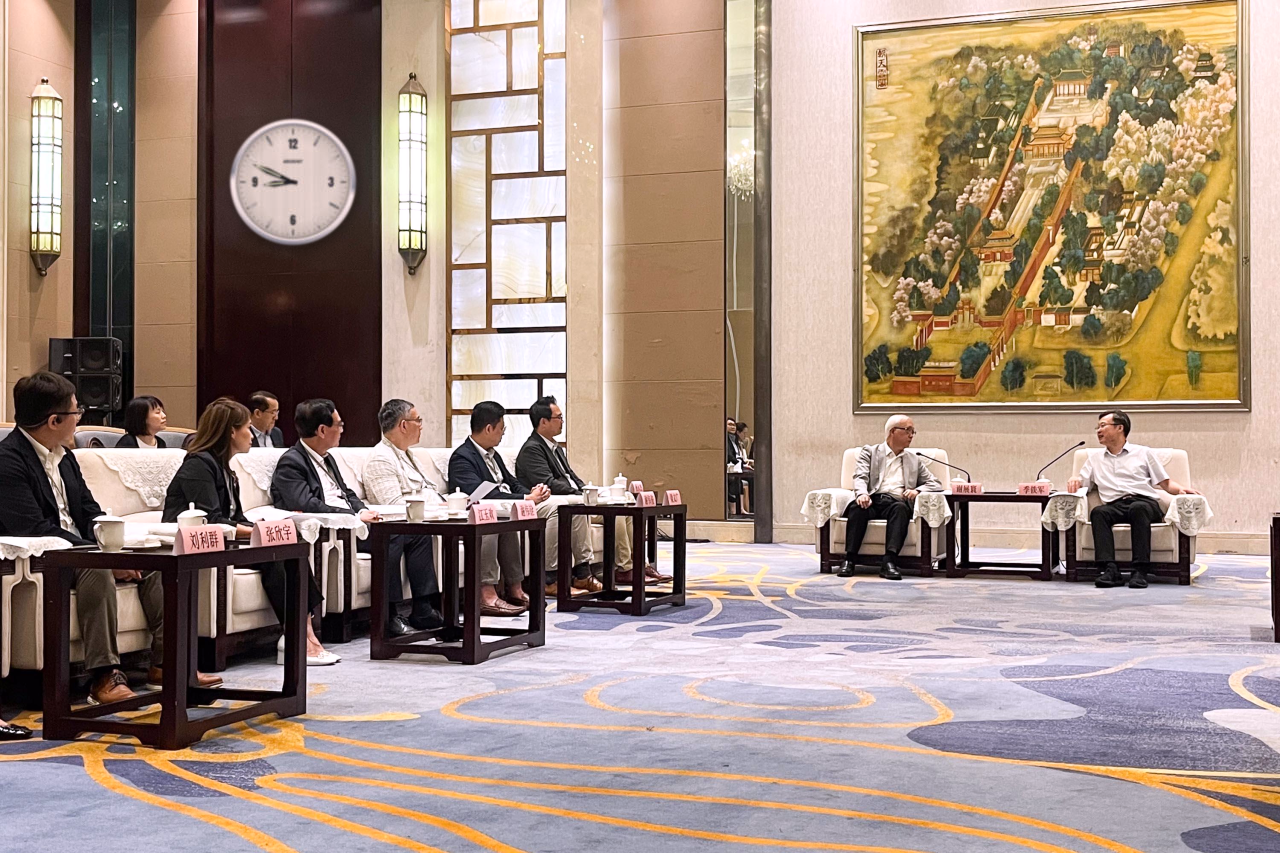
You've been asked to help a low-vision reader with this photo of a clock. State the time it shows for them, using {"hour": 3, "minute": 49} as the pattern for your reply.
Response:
{"hour": 8, "minute": 49}
